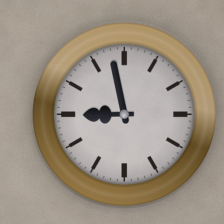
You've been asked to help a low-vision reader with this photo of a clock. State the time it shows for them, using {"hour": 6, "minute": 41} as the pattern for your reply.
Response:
{"hour": 8, "minute": 58}
